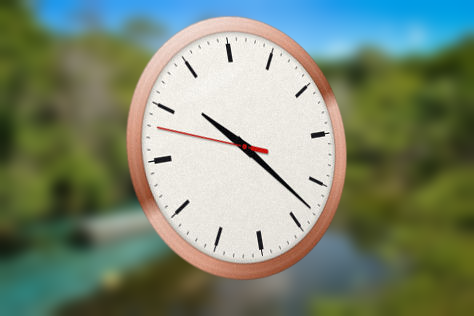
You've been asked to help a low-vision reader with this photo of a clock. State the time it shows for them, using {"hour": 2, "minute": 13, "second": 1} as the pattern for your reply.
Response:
{"hour": 10, "minute": 22, "second": 48}
